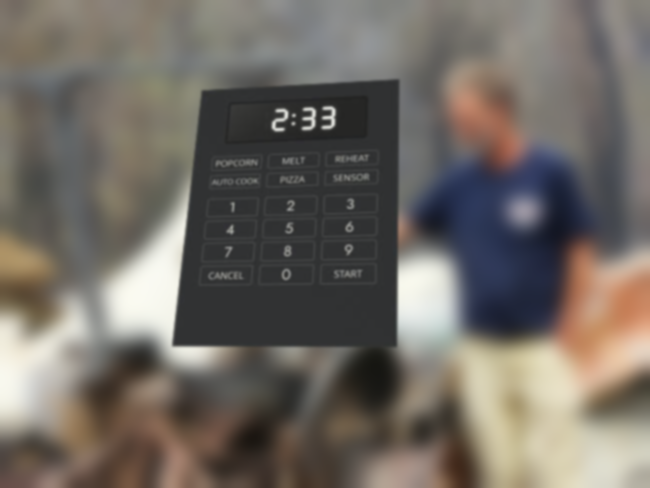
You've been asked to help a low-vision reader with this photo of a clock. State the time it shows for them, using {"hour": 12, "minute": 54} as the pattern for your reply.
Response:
{"hour": 2, "minute": 33}
